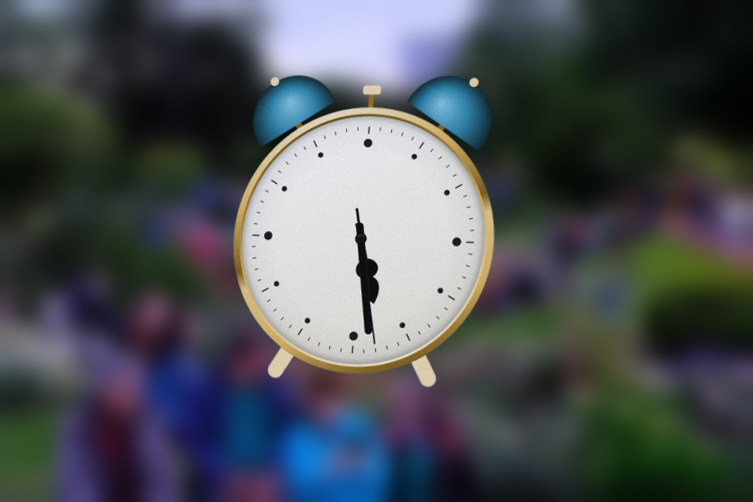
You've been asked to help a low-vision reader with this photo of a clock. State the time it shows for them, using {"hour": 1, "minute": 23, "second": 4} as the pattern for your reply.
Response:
{"hour": 5, "minute": 28, "second": 28}
